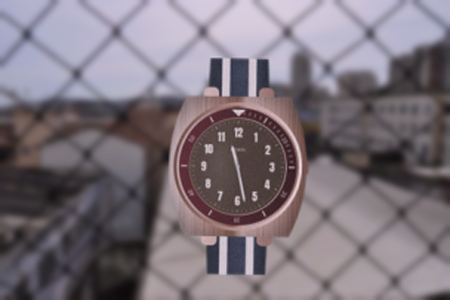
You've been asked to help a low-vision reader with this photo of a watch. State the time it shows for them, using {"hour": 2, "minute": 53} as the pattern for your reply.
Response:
{"hour": 11, "minute": 28}
